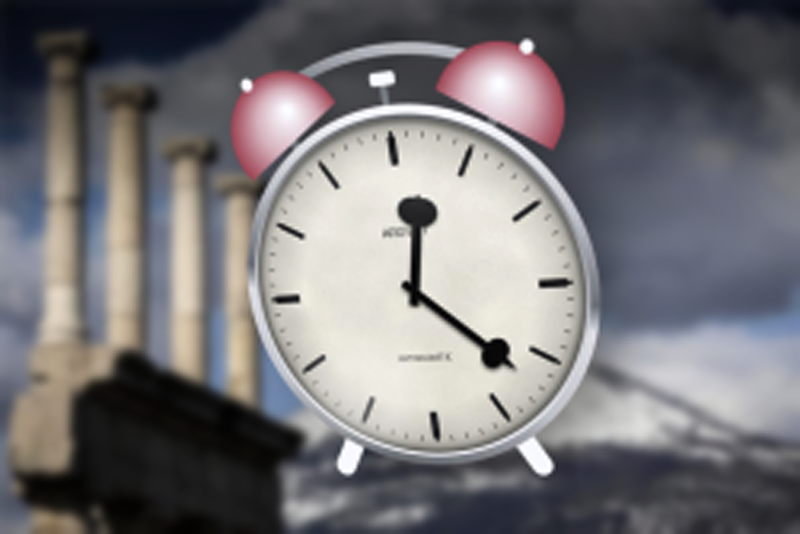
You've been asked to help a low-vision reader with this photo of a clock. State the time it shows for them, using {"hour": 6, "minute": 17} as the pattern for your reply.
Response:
{"hour": 12, "minute": 22}
